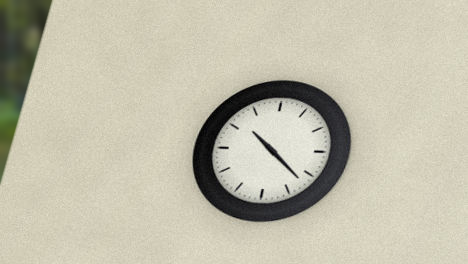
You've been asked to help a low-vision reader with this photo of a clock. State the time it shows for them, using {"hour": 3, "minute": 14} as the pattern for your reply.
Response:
{"hour": 10, "minute": 22}
